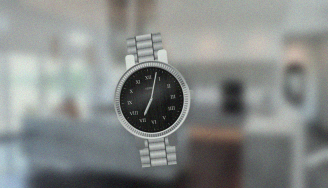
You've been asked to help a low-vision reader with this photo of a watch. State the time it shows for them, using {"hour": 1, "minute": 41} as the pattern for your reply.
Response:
{"hour": 7, "minute": 3}
